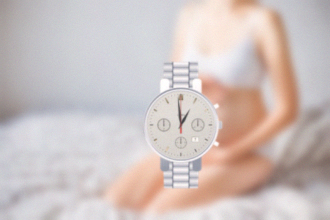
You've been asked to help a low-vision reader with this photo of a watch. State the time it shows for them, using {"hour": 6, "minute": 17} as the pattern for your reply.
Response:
{"hour": 12, "minute": 59}
